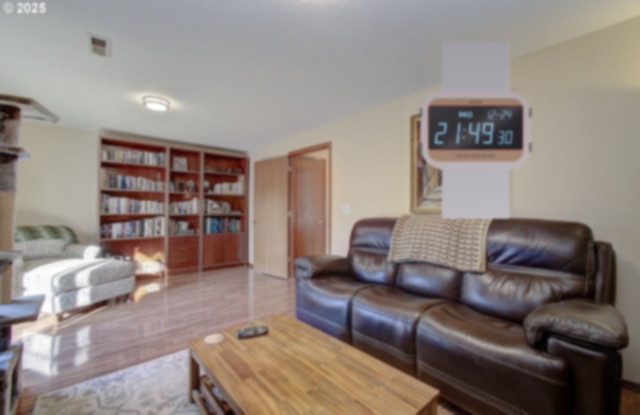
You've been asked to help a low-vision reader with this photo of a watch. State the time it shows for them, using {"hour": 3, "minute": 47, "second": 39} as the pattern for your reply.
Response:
{"hour": 21, "minute": 49, "second": 30}
